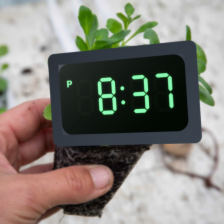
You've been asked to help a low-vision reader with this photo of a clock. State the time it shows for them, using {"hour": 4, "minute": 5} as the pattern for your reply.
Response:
{"hour": 8, "minute": 37}
